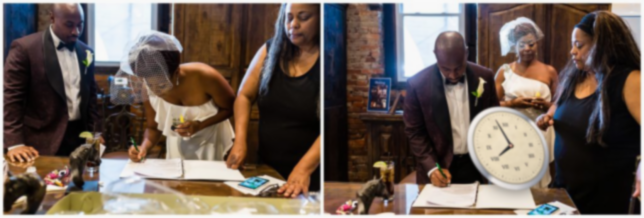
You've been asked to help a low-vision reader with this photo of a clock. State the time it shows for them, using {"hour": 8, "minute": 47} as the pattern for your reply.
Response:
{"hour": 7, "minute": 57}
